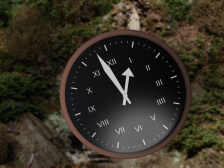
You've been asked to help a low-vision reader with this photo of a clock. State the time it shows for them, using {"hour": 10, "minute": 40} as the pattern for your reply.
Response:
{"hour": 12, "minute": 58}
